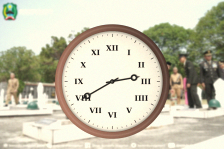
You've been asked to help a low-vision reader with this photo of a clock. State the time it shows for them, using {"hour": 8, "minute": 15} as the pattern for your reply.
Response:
{"hour": 2, "minute": 40}
